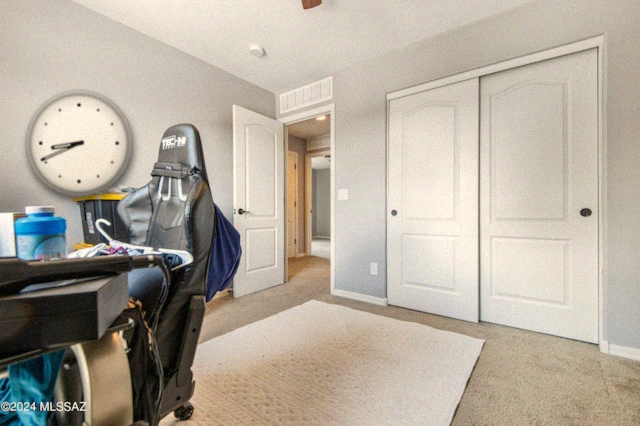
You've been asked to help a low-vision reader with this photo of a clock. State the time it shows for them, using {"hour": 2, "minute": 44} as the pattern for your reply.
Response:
{"hour": 8, "minute": 41}
